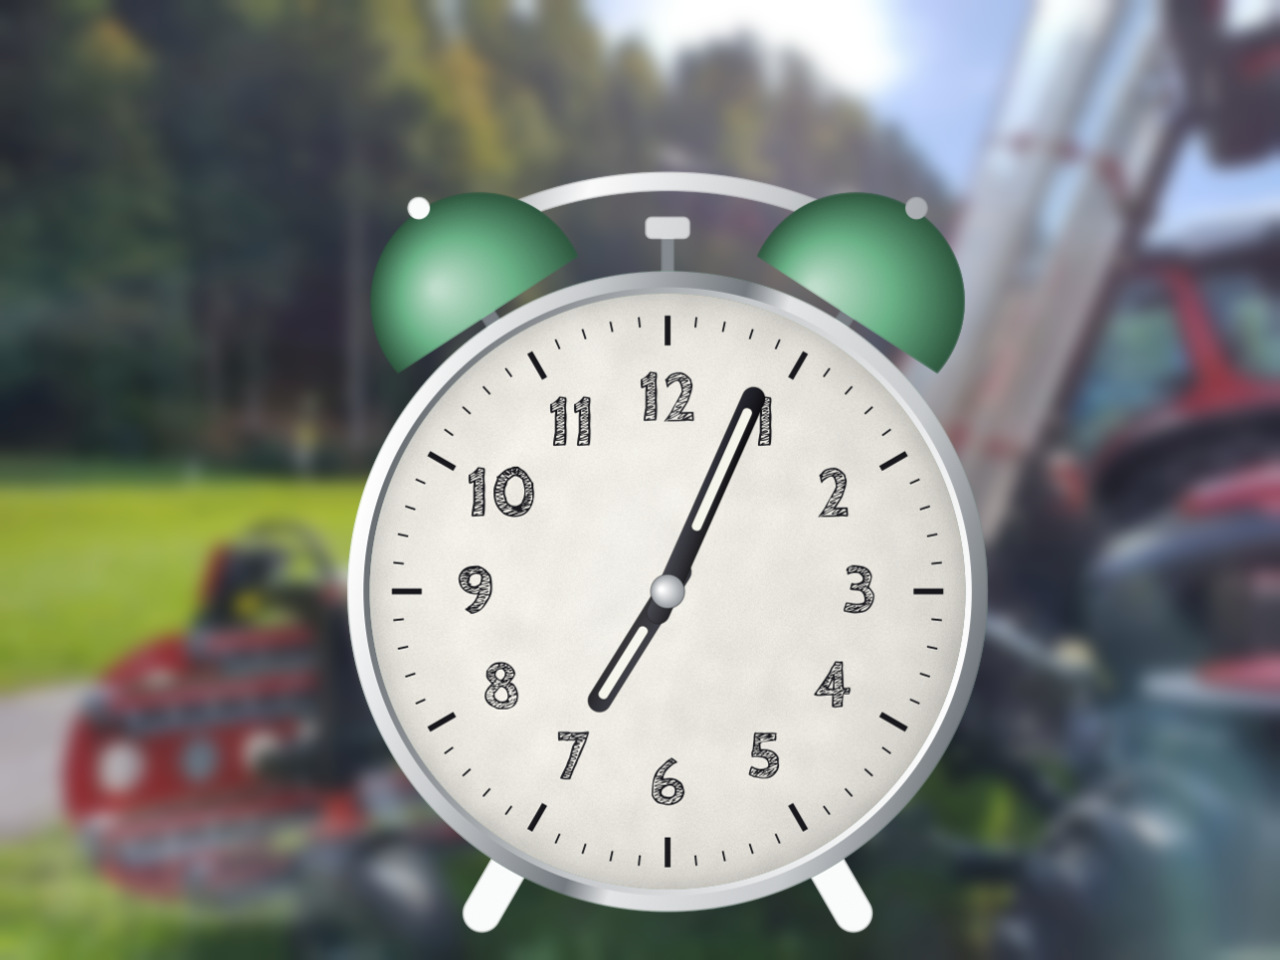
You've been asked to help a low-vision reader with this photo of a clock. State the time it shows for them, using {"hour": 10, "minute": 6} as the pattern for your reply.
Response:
{"hour": 7, "minute": 4}
